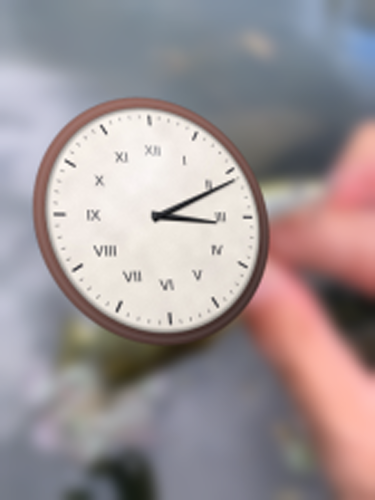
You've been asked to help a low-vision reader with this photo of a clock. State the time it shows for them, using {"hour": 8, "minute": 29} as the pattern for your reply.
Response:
{"hour": 3, "minute": 11}
